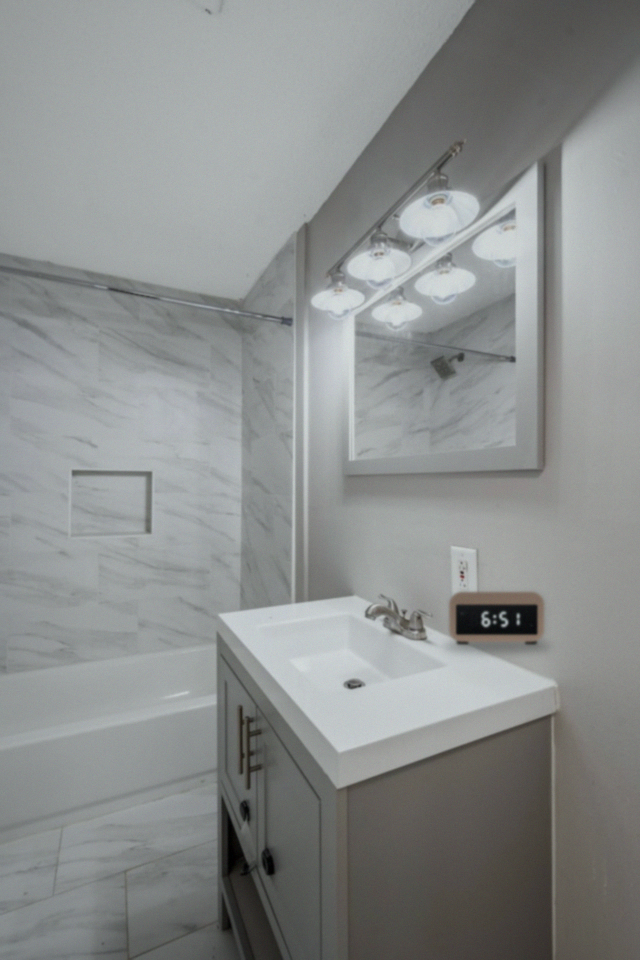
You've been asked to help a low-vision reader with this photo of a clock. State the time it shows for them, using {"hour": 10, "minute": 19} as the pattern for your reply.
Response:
{"hour": 6, "minute": 51}
